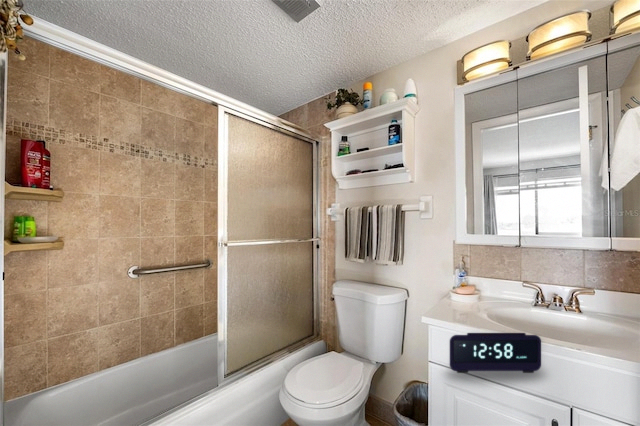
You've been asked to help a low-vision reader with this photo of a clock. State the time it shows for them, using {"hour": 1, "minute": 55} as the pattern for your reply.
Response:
{"hour": 12, "minute": 58}
